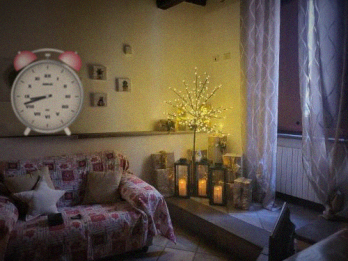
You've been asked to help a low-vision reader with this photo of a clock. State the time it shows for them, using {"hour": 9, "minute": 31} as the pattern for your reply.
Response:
{"hour": 8, "minute": 42}
